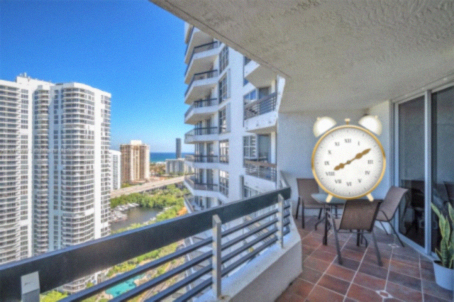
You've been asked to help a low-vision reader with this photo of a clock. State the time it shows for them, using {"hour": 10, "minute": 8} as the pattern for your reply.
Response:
{"hour": 8, "minute": 10}
